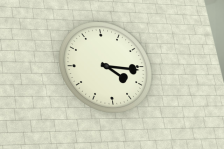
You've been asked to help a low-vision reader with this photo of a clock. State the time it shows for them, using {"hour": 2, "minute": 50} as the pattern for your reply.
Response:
{"hour": 4, "minute": 16}
